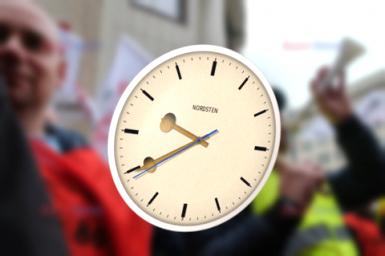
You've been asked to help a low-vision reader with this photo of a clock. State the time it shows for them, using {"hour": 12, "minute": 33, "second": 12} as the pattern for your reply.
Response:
{"hour": 9, "minute": 39, "second": 39}
